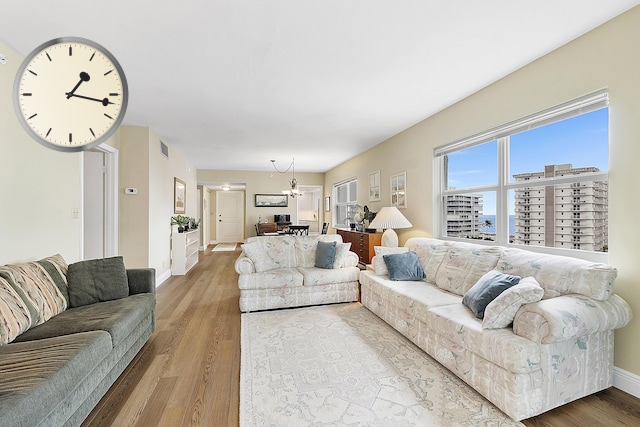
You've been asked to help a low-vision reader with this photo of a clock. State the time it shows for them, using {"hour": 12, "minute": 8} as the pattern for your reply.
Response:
{"hour": 1, "minute": 17}
